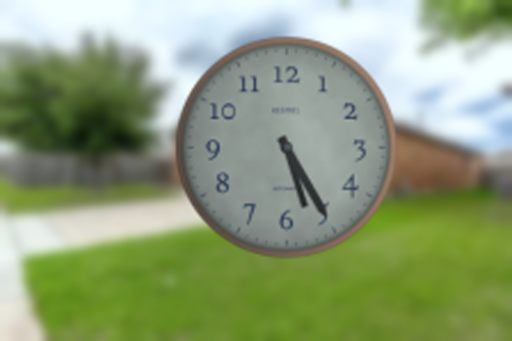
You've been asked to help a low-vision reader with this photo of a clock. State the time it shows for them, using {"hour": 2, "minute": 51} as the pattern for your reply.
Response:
{"hour": 5, "minute": 25}
